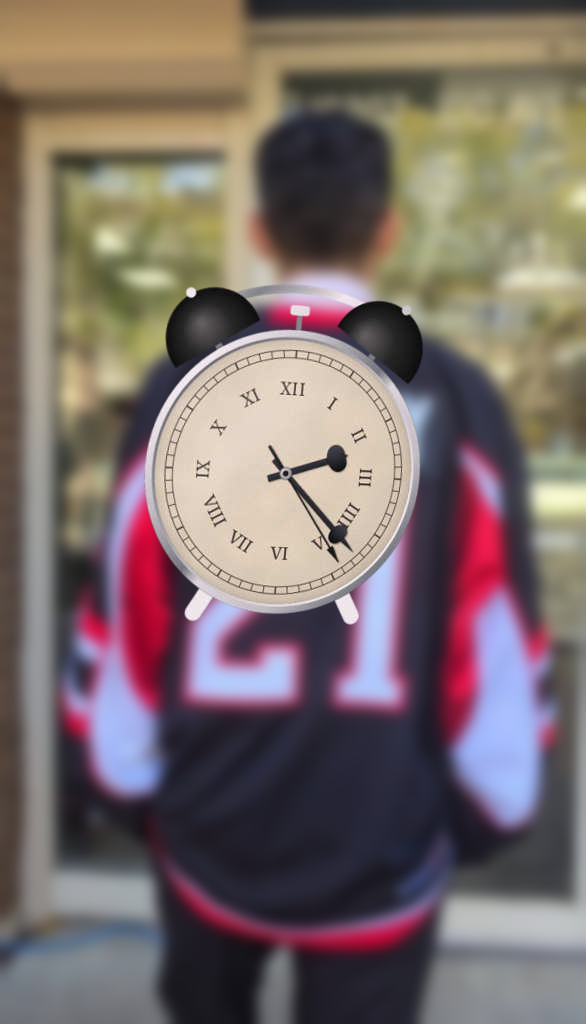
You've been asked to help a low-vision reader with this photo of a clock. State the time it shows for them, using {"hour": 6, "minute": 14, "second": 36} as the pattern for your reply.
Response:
{"hour": 2, "minute": 22, "second": 24}
